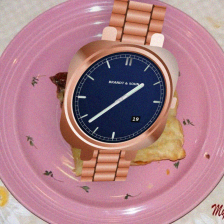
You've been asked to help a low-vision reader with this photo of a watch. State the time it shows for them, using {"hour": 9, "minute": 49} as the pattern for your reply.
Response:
{"hour": 1, "minute": 38}
